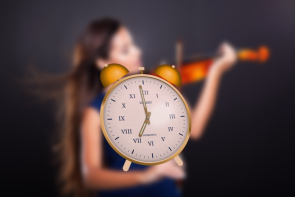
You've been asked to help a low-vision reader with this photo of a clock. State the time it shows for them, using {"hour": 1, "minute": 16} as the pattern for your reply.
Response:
{"hour": 6, "minute": 59}
